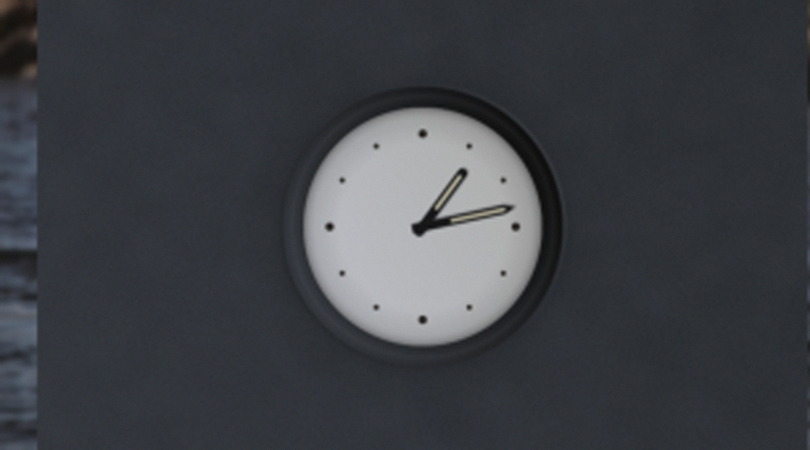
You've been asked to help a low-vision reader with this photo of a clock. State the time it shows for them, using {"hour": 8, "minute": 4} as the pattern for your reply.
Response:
{"hour": 1, "minute": 13}
